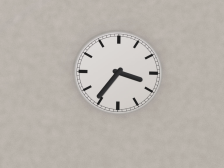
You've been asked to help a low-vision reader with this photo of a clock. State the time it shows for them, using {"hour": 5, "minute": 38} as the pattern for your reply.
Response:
{"hour": 3, "minute": 36}
